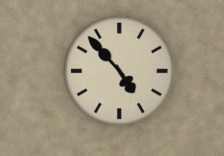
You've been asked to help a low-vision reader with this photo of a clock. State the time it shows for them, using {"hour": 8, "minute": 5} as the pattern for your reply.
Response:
{"hour": 4, "minute": 53}
